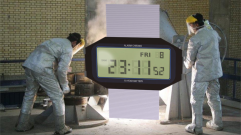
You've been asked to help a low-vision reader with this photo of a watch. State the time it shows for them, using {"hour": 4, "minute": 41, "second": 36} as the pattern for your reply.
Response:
{"hour": 23, "minute": 11, "second": 52}
